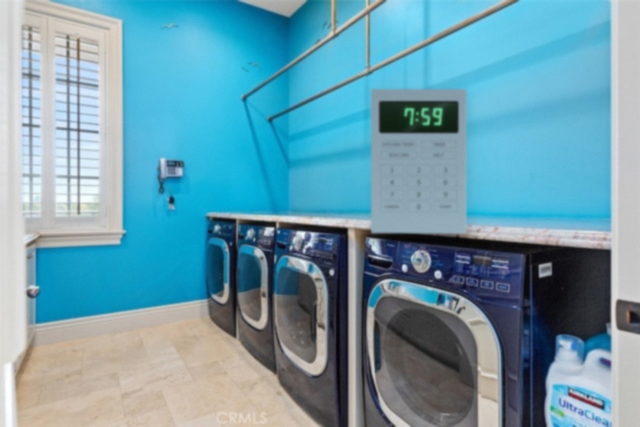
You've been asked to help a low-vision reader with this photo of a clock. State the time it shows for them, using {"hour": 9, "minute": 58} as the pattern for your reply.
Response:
{"hour": 7, "minute": 59}
